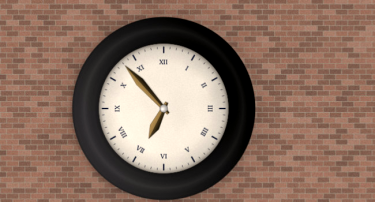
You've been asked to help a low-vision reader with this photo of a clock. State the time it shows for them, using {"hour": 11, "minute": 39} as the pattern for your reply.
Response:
{"hour": 6, "minute": 53}
